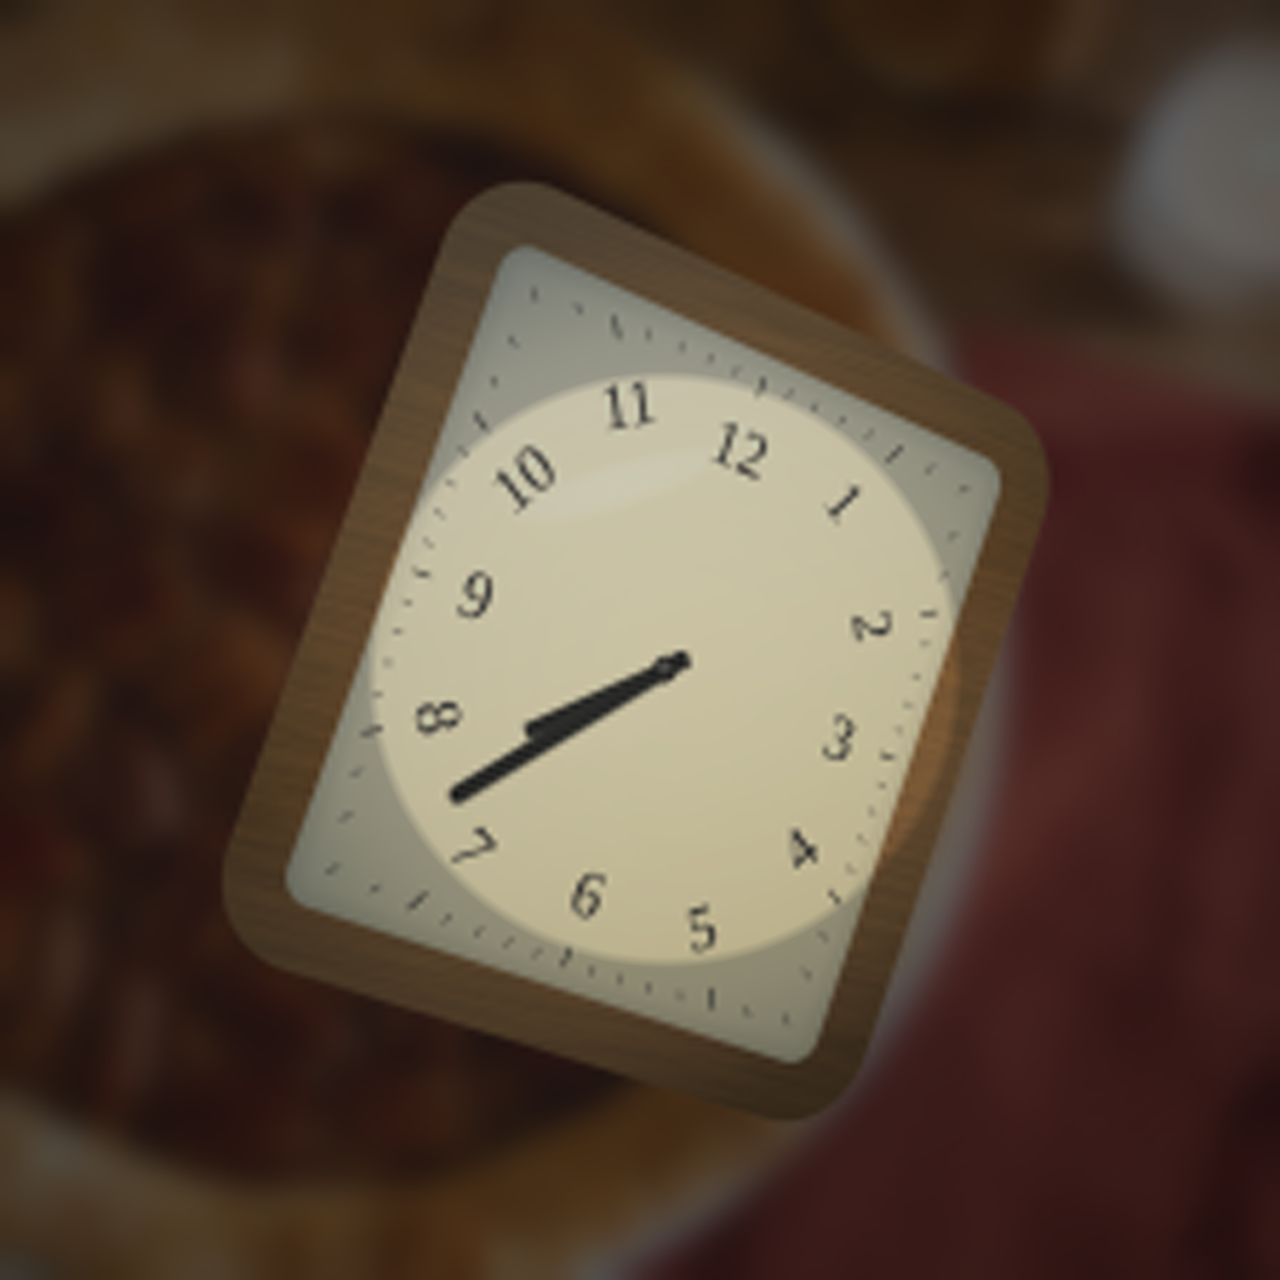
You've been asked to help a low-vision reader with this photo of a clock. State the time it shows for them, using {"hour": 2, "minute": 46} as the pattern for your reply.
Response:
{"hour": 7, "minute": 37}
